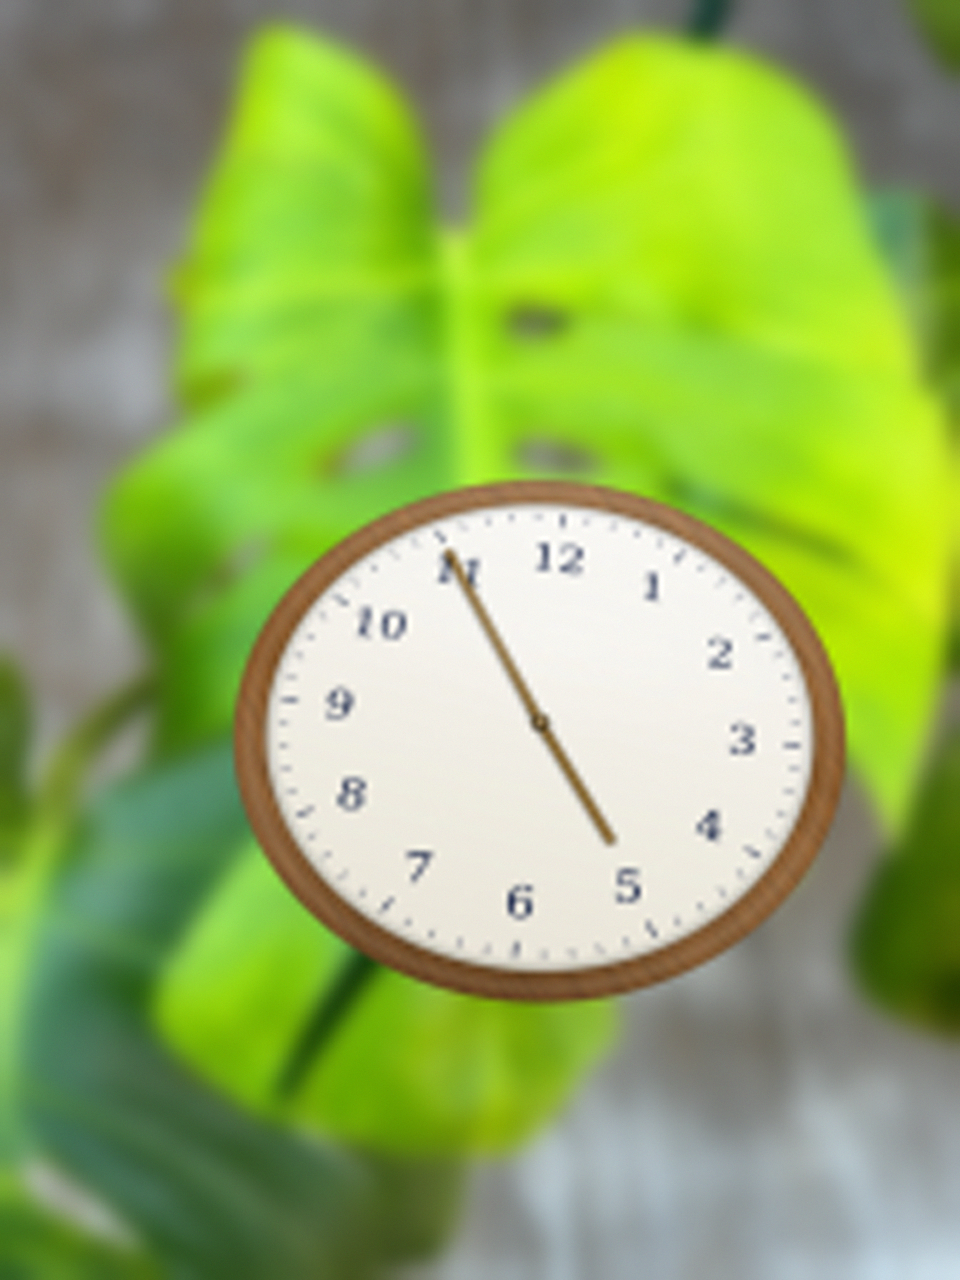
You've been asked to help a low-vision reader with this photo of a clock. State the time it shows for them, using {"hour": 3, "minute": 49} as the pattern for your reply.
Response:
{"hour": 4, "minute": 55}
